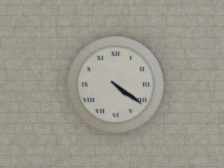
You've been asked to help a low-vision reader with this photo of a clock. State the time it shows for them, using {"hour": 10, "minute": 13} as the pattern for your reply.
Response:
{"hour": 4, "minute": 21}
